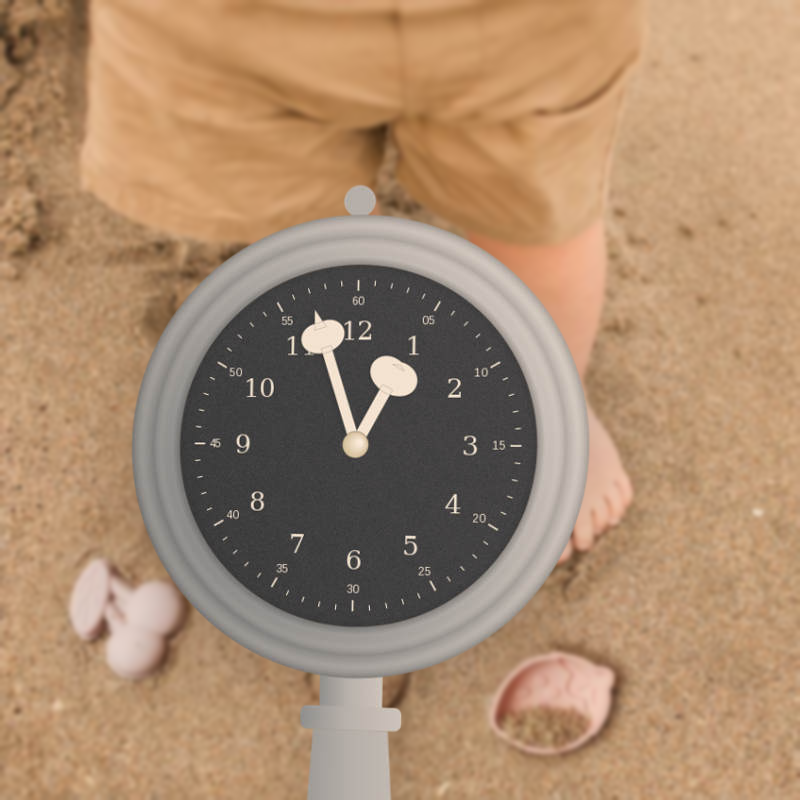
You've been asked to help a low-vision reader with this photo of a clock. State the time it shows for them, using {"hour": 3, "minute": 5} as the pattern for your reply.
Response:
{"hour": 12, "minute": 57}
